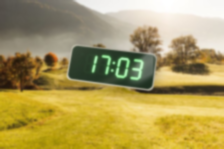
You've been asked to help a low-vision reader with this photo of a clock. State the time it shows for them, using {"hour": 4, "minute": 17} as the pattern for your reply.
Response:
{"hour": 17, "minute": 3}
